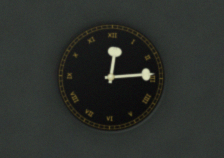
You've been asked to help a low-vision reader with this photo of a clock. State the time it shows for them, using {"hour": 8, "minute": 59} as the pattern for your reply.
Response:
{"hour": 12, "minute": 14}
